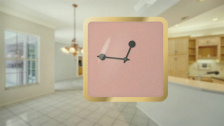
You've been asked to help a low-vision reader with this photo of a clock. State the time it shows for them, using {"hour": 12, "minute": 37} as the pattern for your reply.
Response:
{"hour": 12, "minute": 46}
